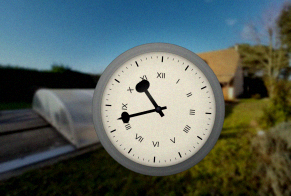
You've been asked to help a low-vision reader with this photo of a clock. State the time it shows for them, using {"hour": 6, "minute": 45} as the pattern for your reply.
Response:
{"hour": 10, "minute": 42}
